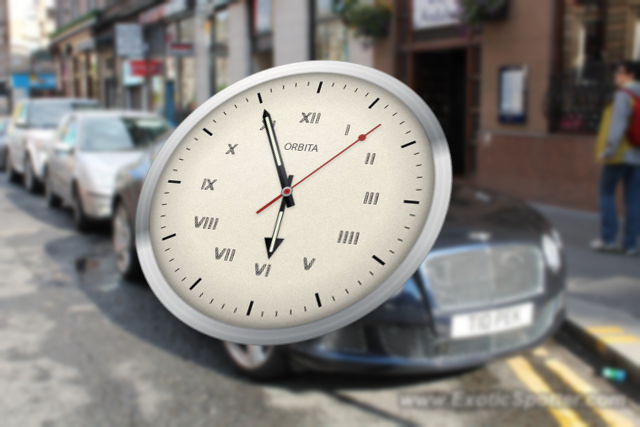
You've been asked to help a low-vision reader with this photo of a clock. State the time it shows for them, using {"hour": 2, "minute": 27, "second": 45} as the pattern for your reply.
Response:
{"hour": 5, "minute": 55, "second": 7}
